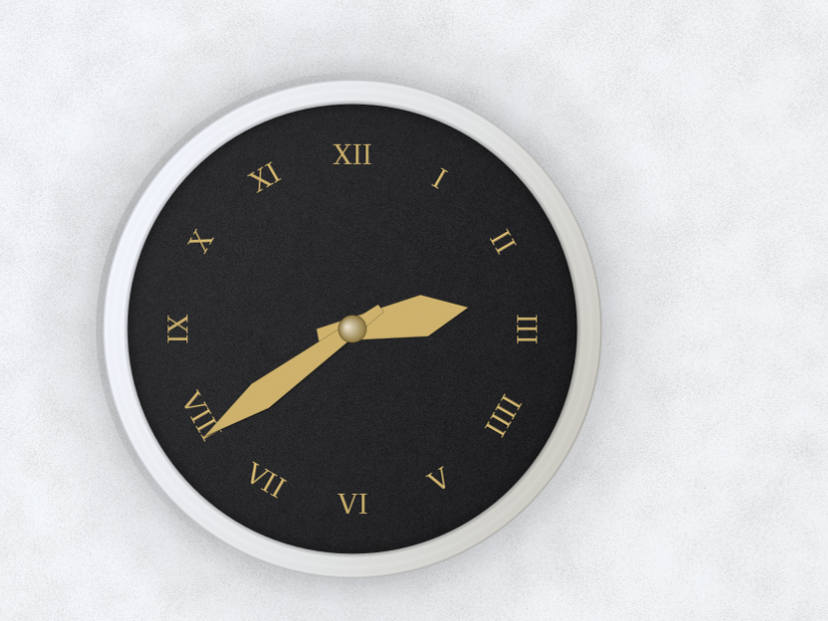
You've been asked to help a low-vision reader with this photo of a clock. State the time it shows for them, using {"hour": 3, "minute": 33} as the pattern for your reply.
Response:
{"hour": 2, "minute": 39}
